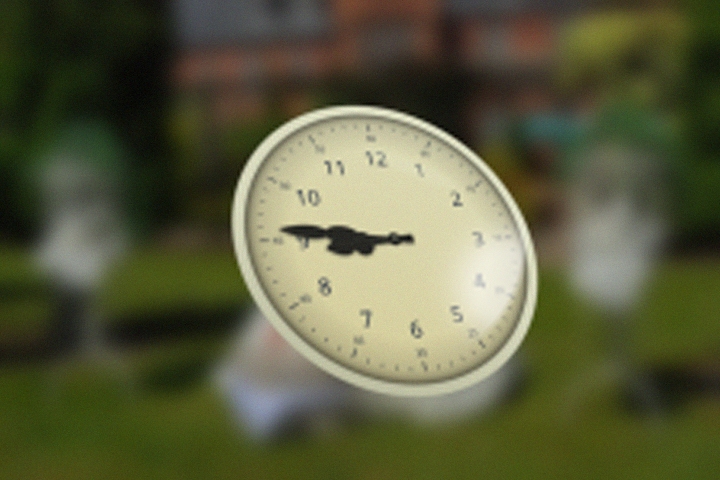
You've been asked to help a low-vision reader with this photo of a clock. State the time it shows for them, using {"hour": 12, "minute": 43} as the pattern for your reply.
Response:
{"hour": 8, "minute": 46}
